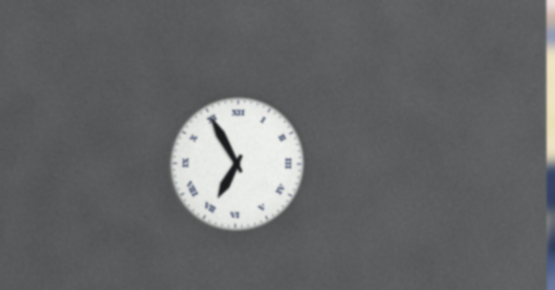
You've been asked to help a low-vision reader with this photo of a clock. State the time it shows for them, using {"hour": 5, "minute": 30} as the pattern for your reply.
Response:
{"hour": 6, "minute": 55}
